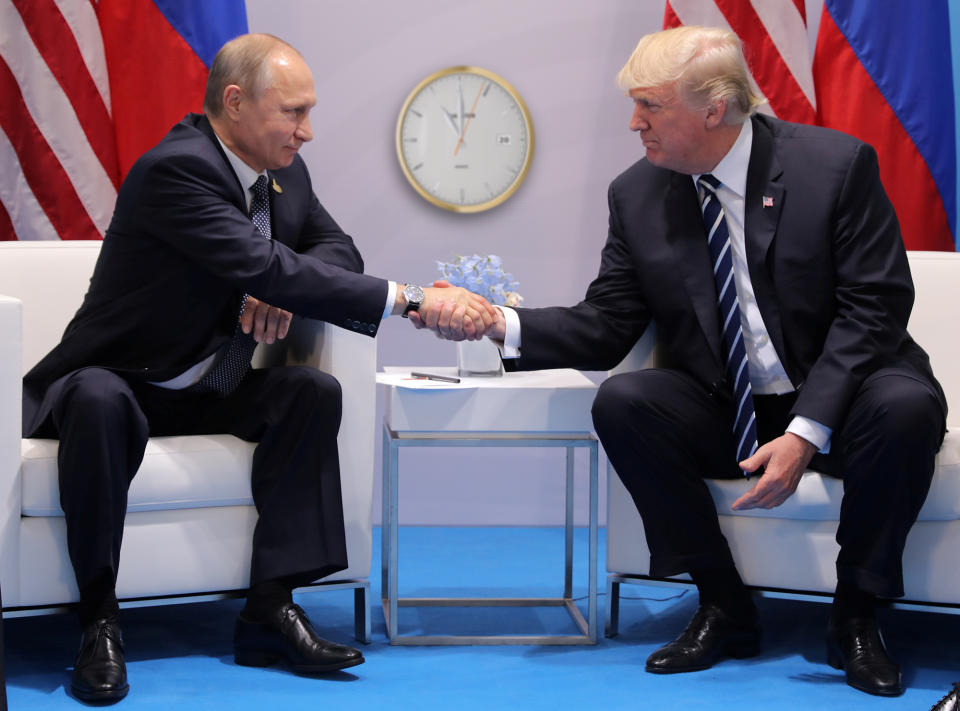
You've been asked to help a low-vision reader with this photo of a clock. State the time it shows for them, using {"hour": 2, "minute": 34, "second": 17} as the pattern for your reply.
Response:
{"hour": 11, "minute": 0, "second": 4}
